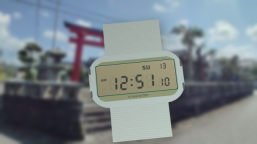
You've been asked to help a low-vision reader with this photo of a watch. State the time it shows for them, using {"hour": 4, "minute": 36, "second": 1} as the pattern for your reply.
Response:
{"hour": 12, "minute": 51, "second": 10}
